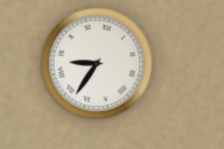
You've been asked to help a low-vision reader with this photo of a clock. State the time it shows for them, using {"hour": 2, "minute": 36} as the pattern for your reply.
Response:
{"hour": 8, "minute": 33}
